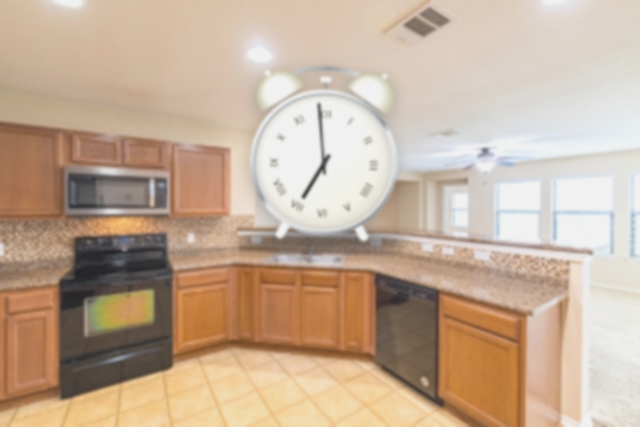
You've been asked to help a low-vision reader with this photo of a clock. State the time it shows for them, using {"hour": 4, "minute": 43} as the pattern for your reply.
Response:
{"hour": 6, "minute": 59}
